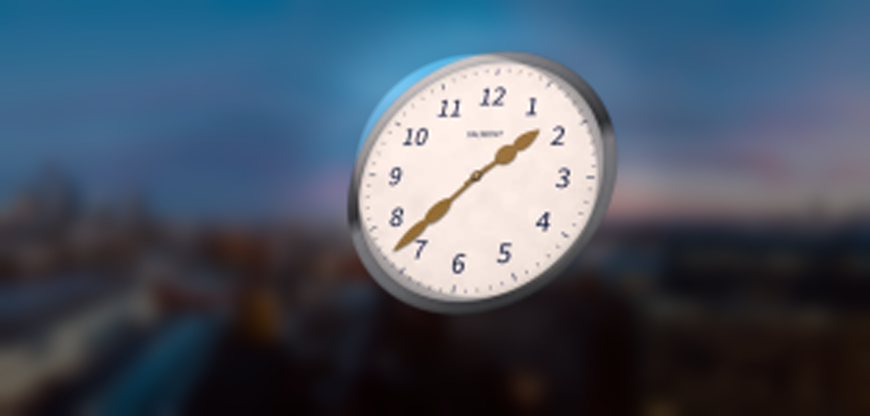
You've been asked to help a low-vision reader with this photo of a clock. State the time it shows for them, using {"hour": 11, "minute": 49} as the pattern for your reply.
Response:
{"hour": 1, "minute": 37}
